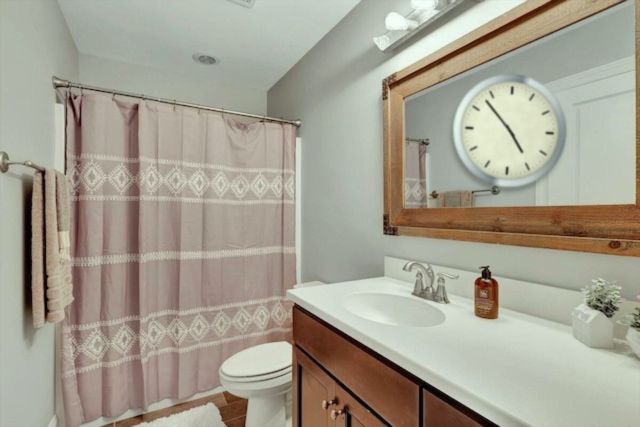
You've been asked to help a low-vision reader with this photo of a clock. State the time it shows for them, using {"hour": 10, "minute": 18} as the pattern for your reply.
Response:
{"hour": 4, "minute": 53}
